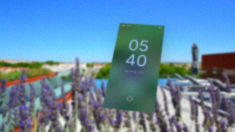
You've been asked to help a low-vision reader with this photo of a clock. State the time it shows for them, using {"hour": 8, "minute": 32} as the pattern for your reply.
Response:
{"hour": 5, "minute": 40}
